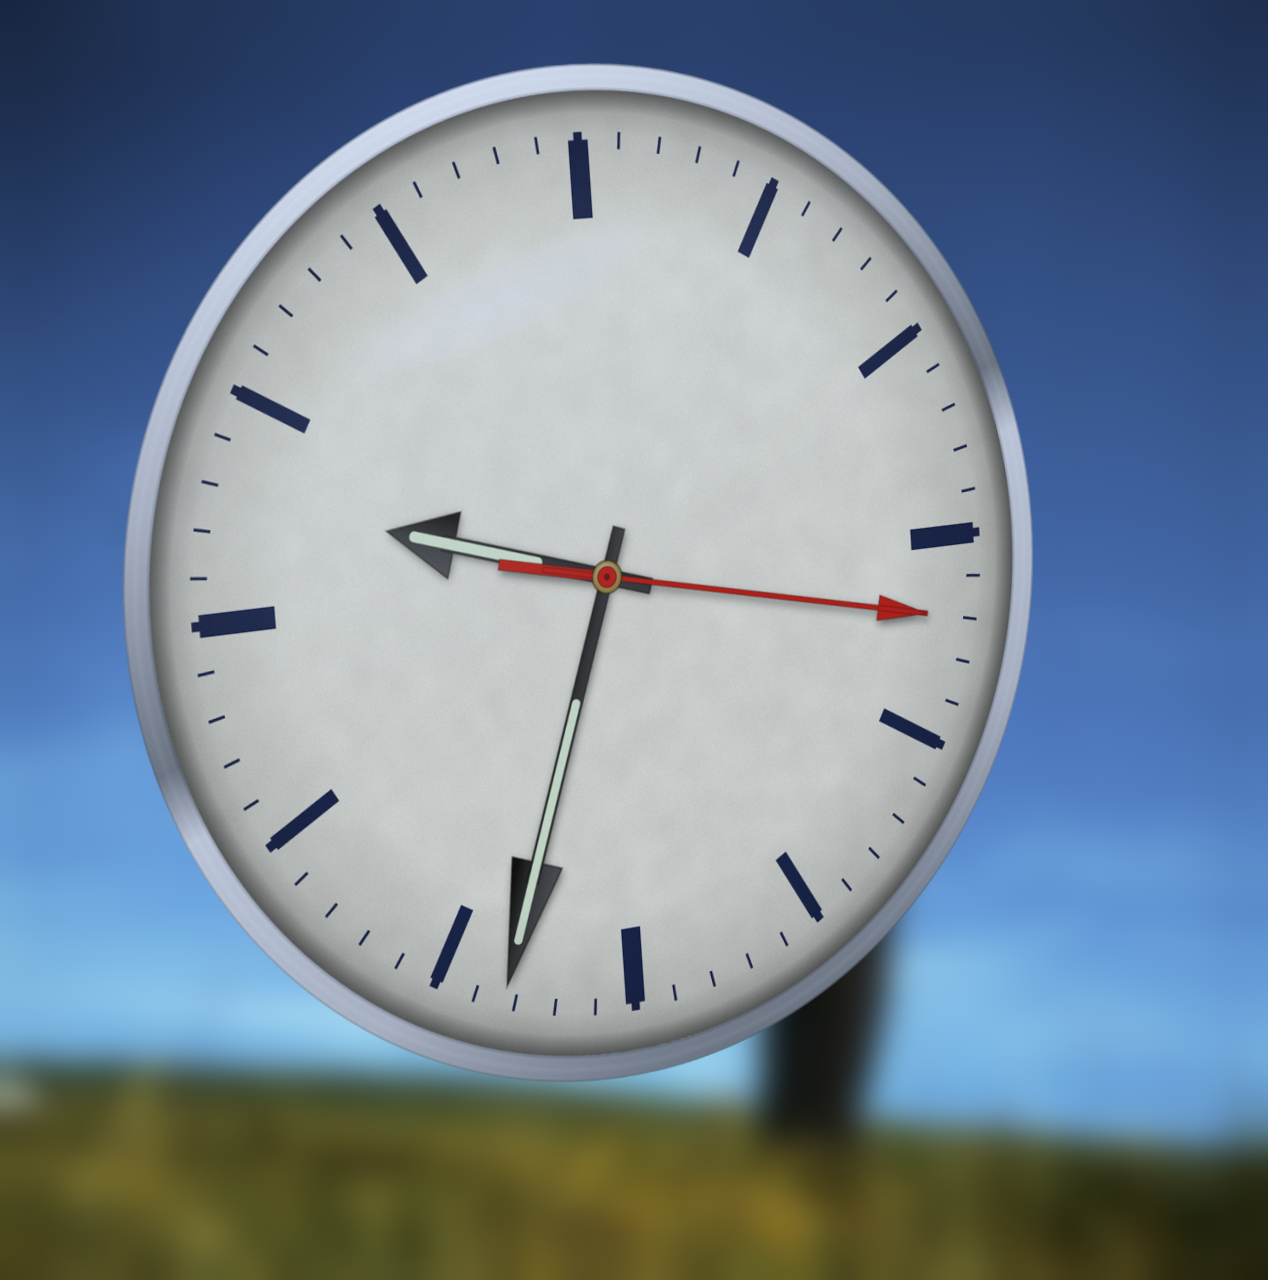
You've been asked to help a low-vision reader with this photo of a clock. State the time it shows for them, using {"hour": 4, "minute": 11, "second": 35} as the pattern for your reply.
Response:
{"hour": 9, "minute": 33, "second": 17}
